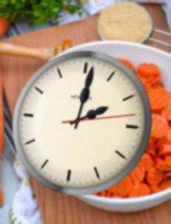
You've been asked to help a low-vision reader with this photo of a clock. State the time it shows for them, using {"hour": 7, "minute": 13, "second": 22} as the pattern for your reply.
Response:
{"hour": 2, "minute": 1, "second": 13}
